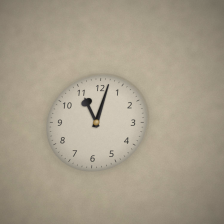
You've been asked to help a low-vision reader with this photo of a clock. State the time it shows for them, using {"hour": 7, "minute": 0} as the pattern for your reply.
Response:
{"hour": 11, "minute": 2}
